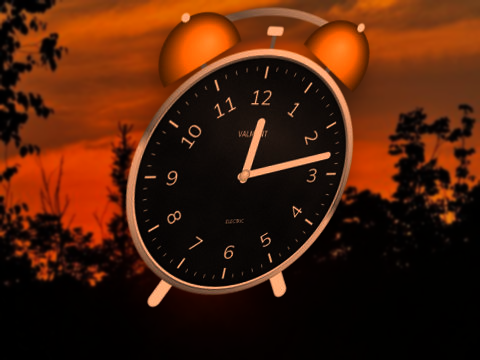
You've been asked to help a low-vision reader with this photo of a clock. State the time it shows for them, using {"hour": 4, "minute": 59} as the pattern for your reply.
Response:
{"hour": 12, "minute": 13}
